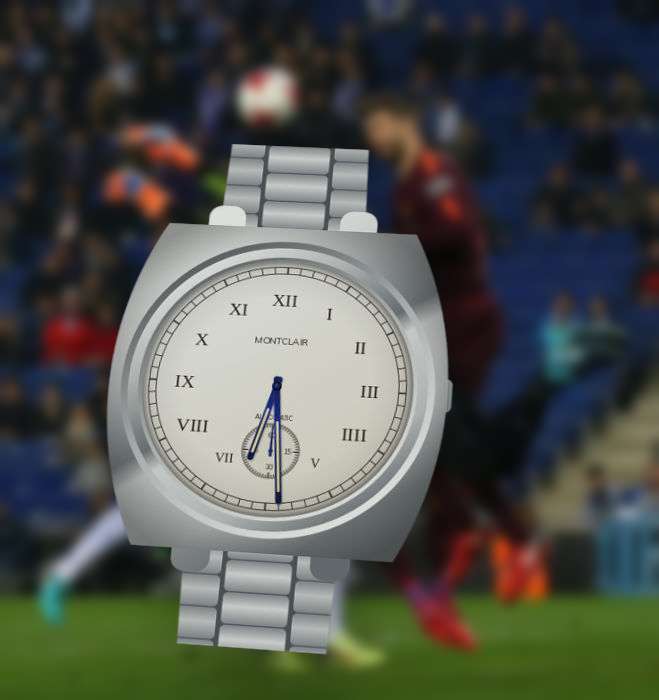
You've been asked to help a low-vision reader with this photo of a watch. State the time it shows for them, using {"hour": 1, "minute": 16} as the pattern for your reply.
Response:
{"hour": 6, "minute": 29}
